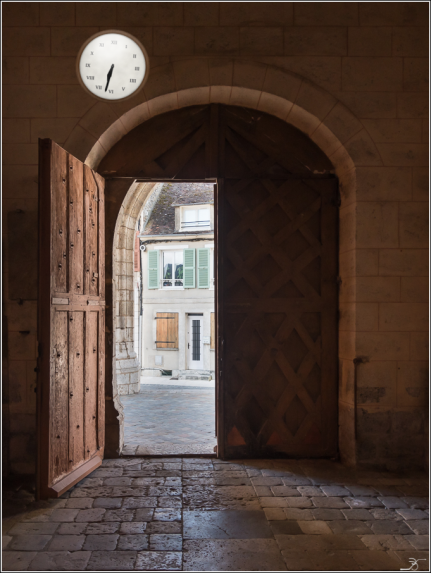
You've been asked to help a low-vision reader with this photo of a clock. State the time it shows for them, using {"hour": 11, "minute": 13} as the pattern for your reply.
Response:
{"hour": 6, "minute": 32}
